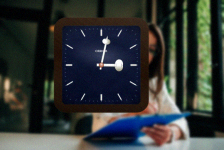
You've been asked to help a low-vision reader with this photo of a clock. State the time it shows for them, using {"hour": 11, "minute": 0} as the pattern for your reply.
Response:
{"hour": 3, "minute": 2}
